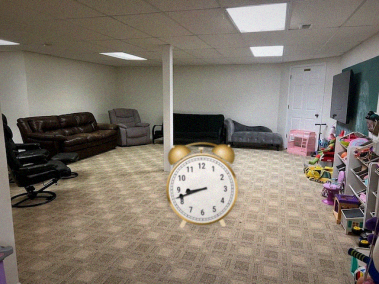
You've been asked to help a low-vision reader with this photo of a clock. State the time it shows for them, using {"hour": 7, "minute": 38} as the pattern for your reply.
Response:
{"hour": 8, "minute": 42}
